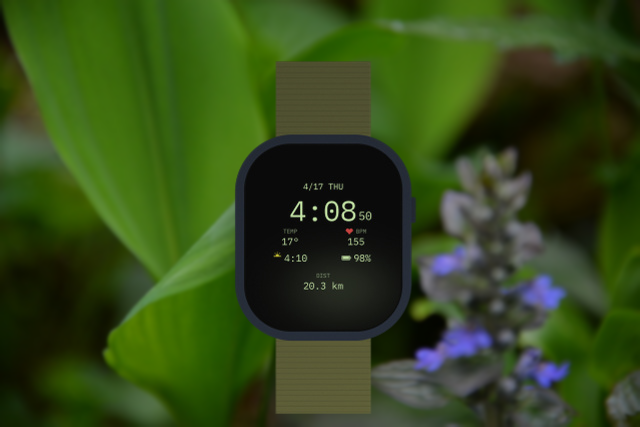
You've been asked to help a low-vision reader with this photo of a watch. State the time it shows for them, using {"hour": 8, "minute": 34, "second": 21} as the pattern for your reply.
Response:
{"hour": 4, "minute": 8, "second": 50}
